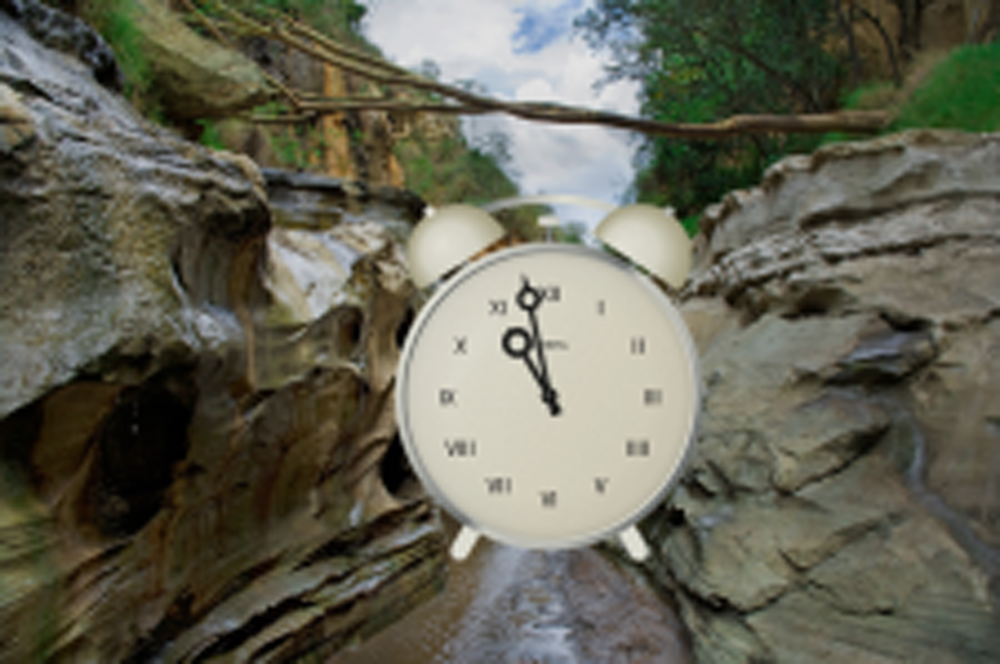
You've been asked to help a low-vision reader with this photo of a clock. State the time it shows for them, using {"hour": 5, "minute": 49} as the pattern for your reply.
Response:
{"hour": 10, "minute": 58}
